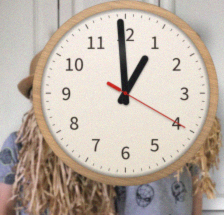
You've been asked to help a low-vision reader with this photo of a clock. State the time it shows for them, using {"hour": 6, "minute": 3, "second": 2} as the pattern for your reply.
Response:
{"hour": 12, "minute": 59, "second": 20}
